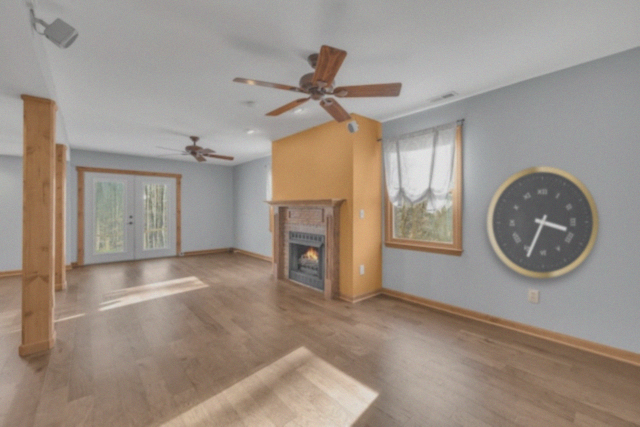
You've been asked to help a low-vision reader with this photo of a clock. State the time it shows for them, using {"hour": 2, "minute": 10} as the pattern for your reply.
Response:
{"hour": 3, "minute": 34}
